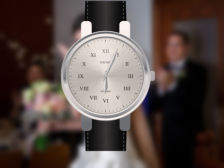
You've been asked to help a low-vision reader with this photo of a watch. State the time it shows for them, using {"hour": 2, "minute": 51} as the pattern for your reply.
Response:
{"hour": 6, "minute": 4}
